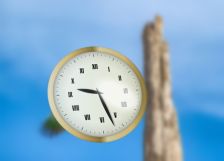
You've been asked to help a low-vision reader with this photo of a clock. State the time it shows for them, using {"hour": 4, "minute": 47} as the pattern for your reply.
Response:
{"hour": 9, "minute": 27}
